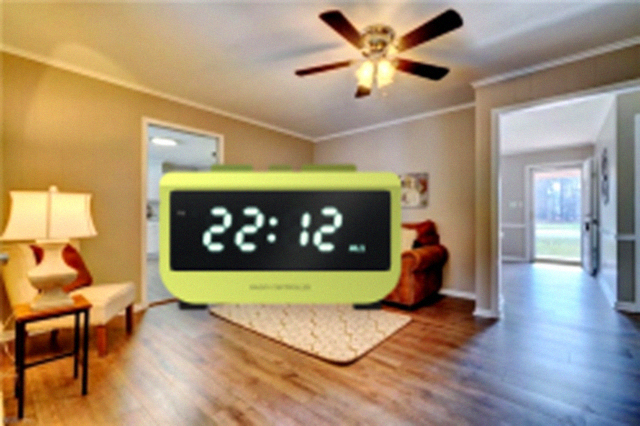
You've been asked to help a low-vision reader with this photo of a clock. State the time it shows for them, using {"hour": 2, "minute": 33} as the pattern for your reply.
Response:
{"hour": 22, "minute": 12}
